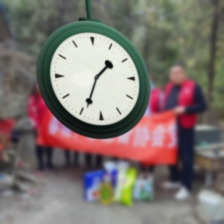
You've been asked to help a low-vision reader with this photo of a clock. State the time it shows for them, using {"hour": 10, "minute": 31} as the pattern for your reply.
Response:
{"hour": 1, "minute": 34}
